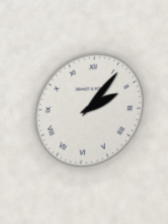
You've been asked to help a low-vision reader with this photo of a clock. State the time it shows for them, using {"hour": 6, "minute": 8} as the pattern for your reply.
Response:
{"hour": 2, "minute": 6}
